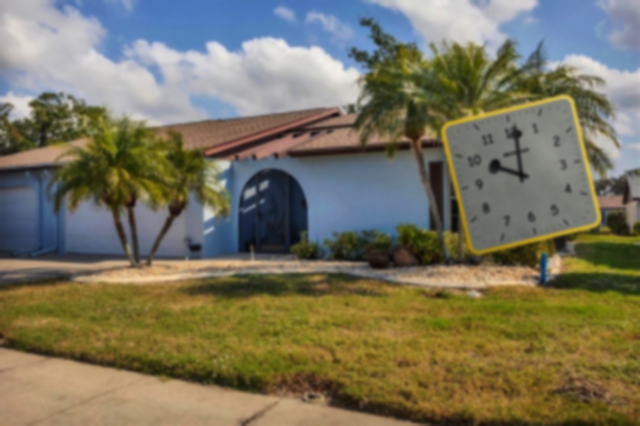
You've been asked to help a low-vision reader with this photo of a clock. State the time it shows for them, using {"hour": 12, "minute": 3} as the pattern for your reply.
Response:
{"hour": 10, "minute": 1}
